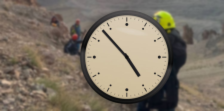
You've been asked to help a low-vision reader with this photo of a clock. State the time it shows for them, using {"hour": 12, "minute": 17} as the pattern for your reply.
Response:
{"hour": 4, "minute": 53}
